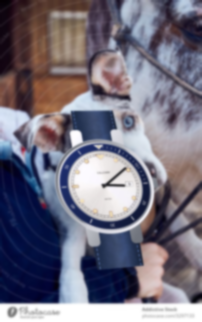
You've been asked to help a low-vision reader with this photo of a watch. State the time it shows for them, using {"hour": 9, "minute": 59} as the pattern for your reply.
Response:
{"hour": 3, "minute": 9}
